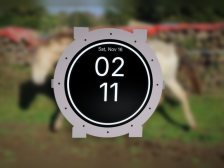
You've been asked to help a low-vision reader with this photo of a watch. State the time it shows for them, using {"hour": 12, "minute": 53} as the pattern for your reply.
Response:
{"hour": 2, "minute": 11}
